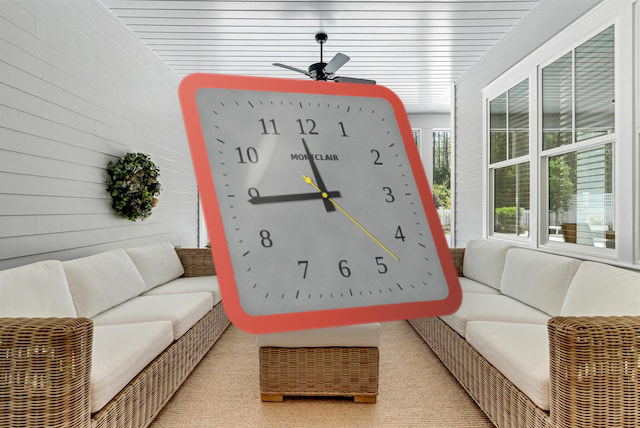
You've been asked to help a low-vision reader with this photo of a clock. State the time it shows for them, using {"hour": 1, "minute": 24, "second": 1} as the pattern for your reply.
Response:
{"hour": 11, "minute": 44, "second": 23}
